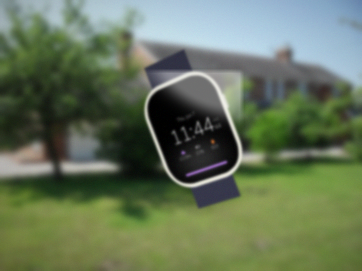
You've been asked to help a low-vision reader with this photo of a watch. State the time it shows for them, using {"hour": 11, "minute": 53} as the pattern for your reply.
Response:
{"hour": 11, "minute": 44}
